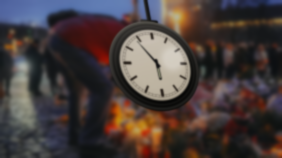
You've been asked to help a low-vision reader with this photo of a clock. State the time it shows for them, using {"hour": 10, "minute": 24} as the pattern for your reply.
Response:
{"hour": 5, "minute": 54}
